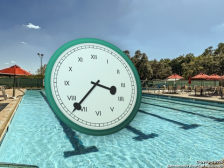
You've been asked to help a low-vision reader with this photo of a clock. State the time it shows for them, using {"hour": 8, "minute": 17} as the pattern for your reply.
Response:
{"hour": 3, "minute": 37}
